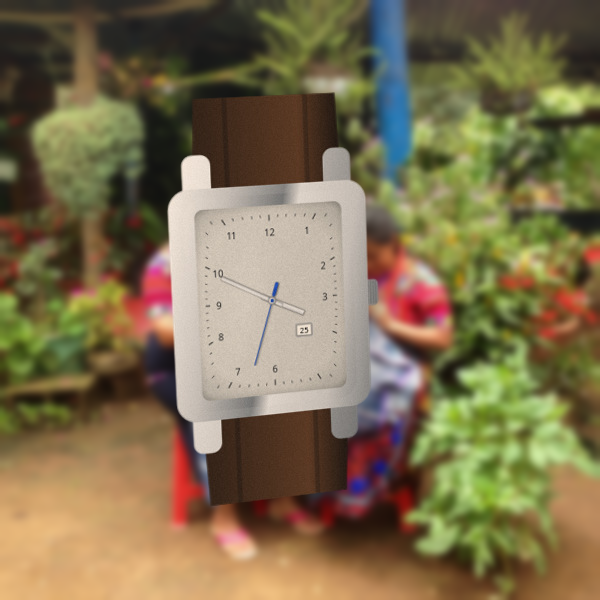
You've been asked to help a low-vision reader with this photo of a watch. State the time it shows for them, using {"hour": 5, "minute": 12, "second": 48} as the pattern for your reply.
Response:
{"hour": 3, "minute": 49, "second": 33}
